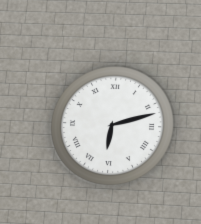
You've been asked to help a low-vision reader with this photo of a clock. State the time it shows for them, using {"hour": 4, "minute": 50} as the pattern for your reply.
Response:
{"hour": 6, "minute": 12}
